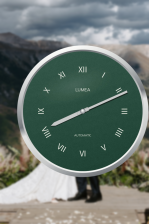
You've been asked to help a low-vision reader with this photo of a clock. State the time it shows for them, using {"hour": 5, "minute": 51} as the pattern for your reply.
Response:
{"hour": 8, "minute": 11}
